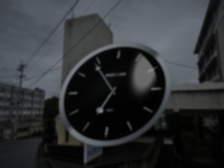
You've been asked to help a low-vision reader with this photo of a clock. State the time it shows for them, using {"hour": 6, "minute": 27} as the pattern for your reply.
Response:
{"hour": 6, "minute": 54}
